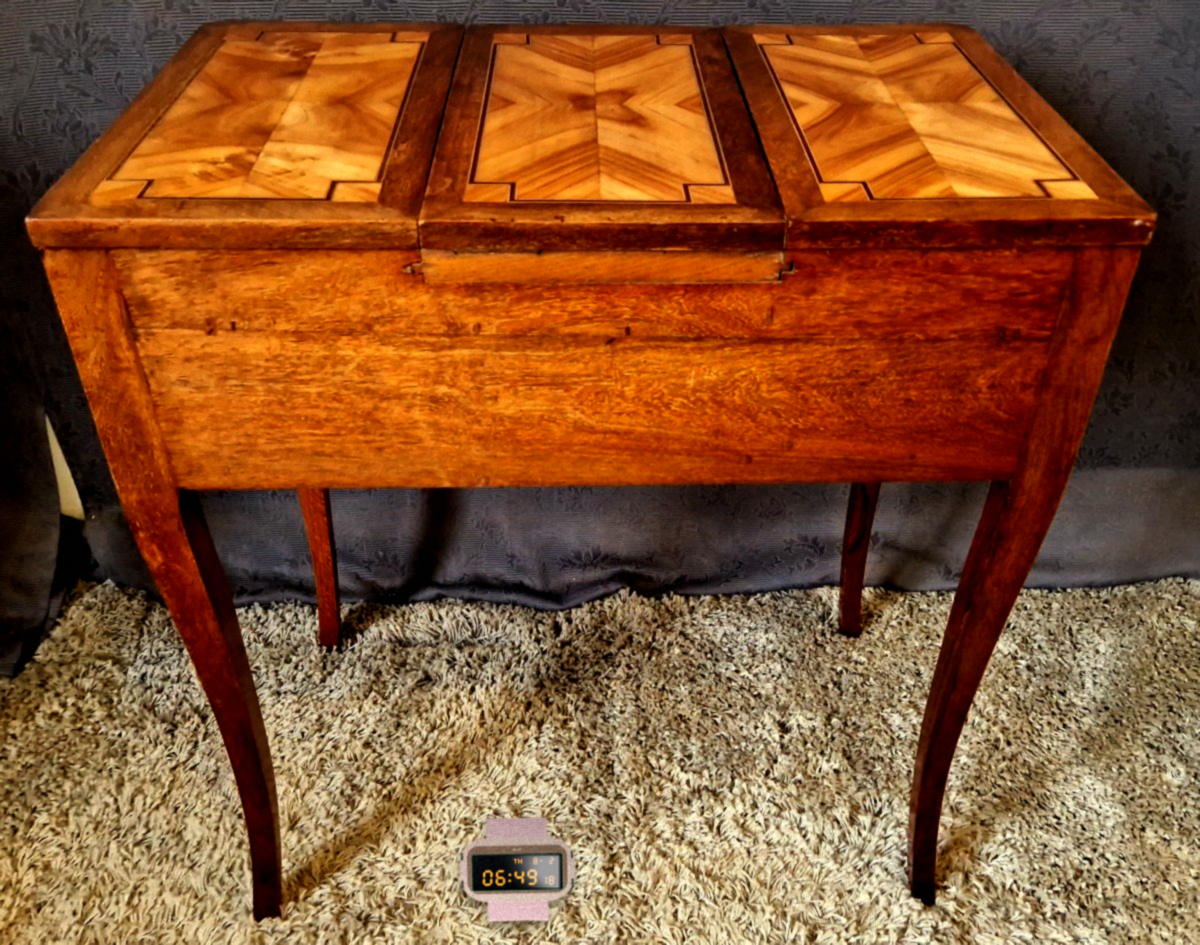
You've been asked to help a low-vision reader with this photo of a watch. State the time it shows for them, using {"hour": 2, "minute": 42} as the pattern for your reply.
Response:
{"hour": 6, "minute": 49}
